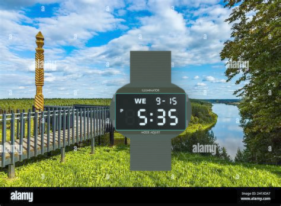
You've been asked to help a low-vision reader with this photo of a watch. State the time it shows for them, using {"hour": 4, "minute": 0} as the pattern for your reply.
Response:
{"hour": 5, "minute": 35}
